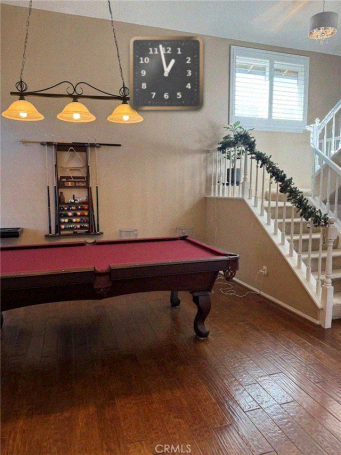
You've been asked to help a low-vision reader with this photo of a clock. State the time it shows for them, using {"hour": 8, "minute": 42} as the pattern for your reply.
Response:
{"hour": 12, "minute": 58}
